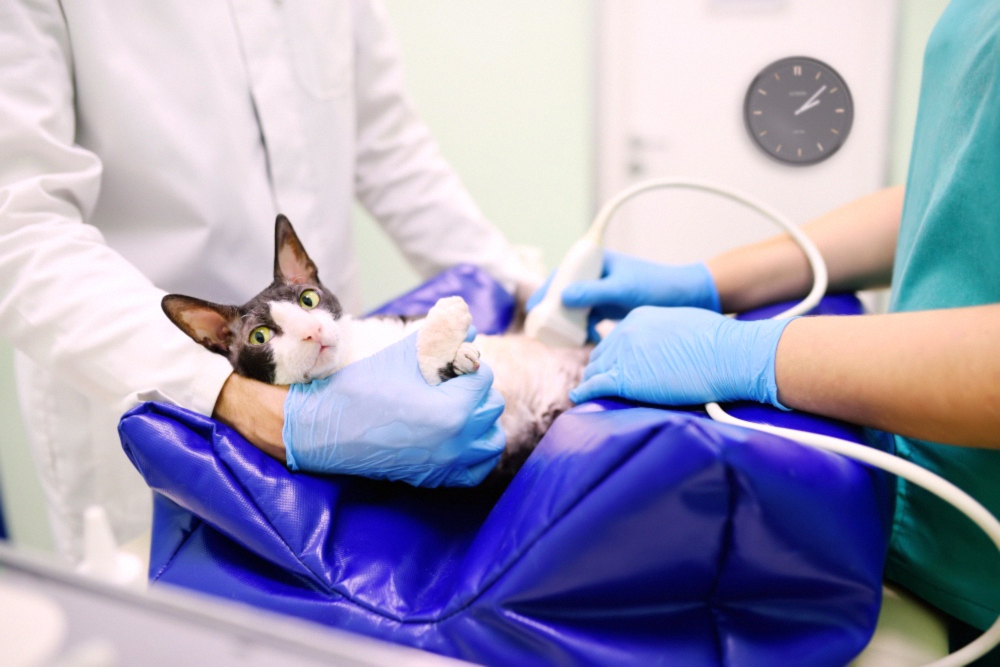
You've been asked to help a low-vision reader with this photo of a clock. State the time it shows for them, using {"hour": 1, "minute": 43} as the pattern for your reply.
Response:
{"hour": 2, "minute": 8}
